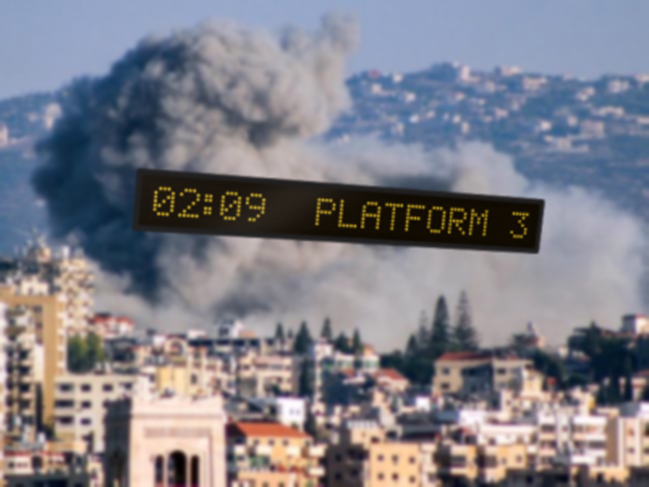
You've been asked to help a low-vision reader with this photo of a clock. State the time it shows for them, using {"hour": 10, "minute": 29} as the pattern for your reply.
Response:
{"hour": 2, "minute": 9}
